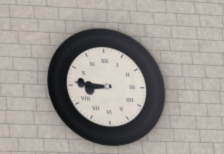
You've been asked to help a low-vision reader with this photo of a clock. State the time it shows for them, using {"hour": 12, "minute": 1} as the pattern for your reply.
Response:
{"hour": 8, "minute": 46}
